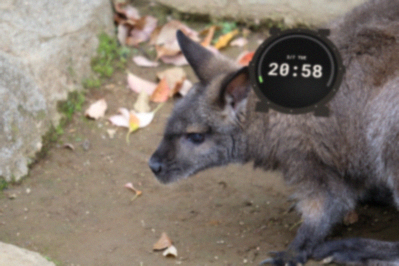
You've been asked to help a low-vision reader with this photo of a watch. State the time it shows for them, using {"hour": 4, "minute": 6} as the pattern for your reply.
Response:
{"hour": 20, "minute": 58}
